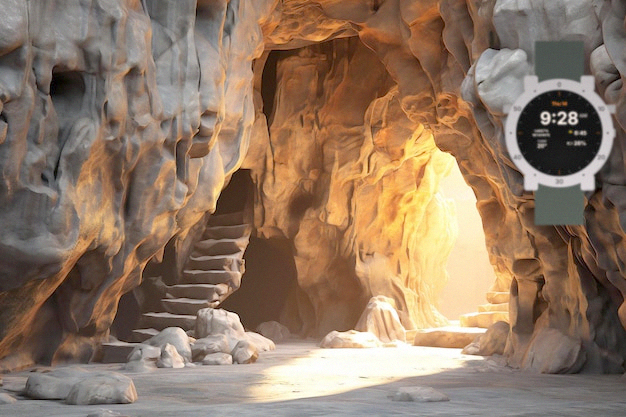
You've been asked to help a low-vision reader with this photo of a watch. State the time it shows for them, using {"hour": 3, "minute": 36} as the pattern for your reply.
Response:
{"hour": 9, "minute": 28}
